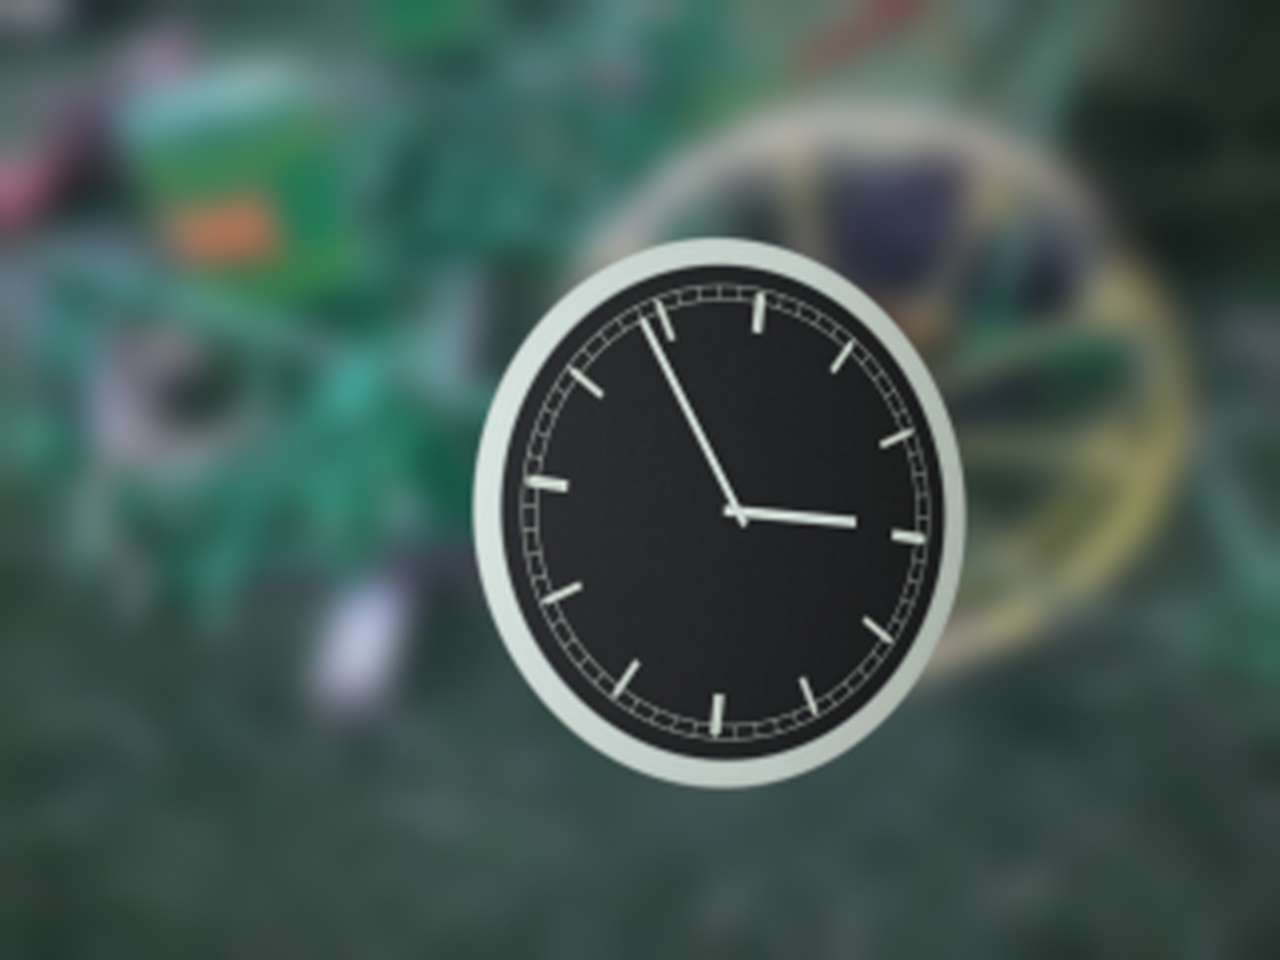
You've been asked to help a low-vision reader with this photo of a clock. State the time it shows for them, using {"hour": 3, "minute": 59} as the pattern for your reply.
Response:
{"hour": 2, "minute": 54}
